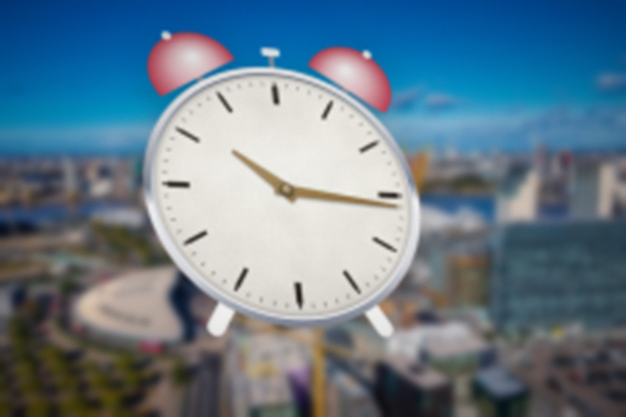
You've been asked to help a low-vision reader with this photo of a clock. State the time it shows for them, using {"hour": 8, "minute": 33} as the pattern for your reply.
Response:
{"hour": 10, "minute": 16}
